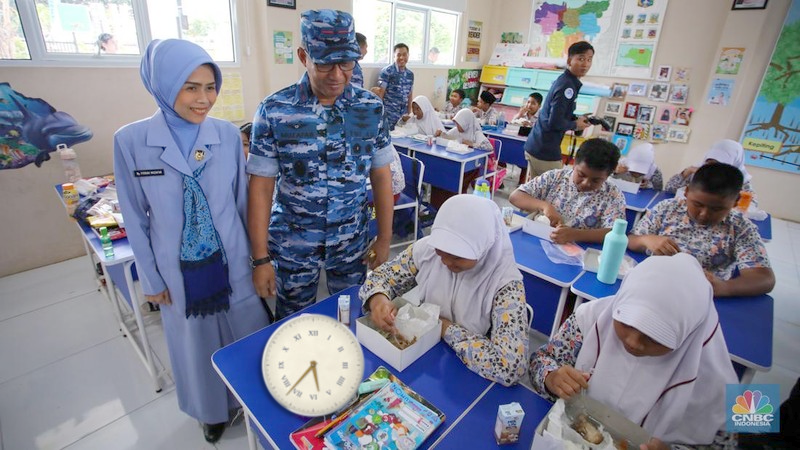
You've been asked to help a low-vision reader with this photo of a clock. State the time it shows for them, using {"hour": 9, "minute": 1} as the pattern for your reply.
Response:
{"hour": 5, "minute": 37}
